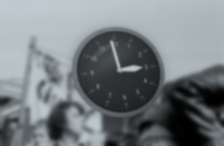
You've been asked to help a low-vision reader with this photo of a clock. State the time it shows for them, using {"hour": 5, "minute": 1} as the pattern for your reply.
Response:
{"hour": 2, "minute": 59}
